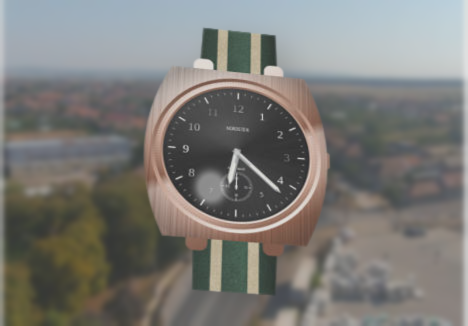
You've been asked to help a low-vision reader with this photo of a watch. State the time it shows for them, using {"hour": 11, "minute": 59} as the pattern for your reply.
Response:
{"hour": 6, "minute": 22}
